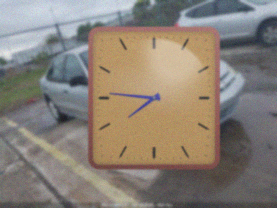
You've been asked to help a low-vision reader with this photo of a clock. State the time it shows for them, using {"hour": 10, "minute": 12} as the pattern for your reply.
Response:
{"hour": 7, "minute": 46}
